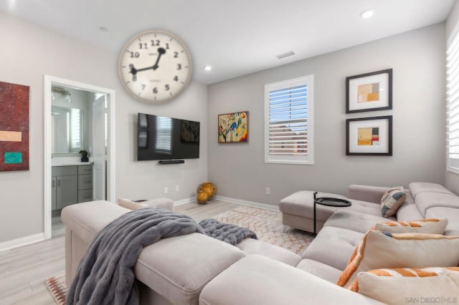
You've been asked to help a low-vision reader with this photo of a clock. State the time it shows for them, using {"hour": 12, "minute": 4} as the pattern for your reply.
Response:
{"hour": 12, "minute": 43}
